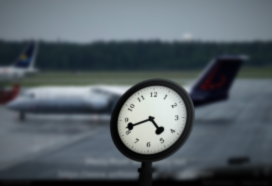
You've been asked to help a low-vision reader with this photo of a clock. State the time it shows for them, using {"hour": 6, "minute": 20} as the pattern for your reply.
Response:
{"hour": 4, "minute": 42}
